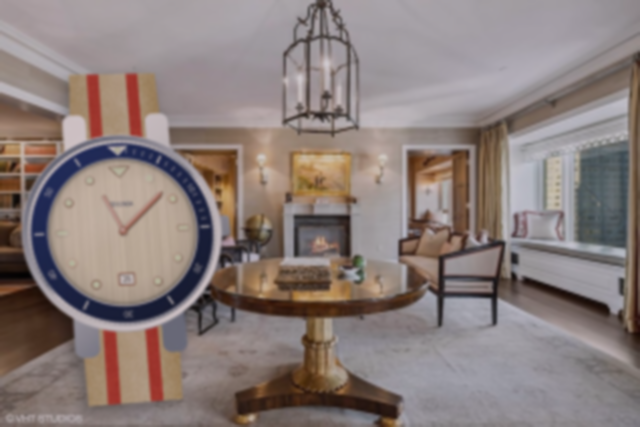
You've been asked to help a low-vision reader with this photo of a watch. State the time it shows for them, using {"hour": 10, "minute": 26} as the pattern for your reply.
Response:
{"hour": 11, "minute": 8}
